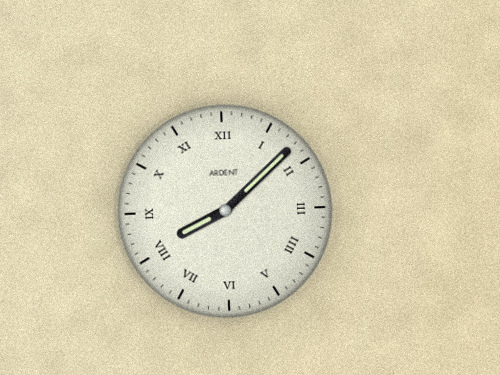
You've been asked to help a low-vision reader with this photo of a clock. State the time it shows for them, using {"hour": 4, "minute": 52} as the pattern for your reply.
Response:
{"hour": 8, "minute": 8}
